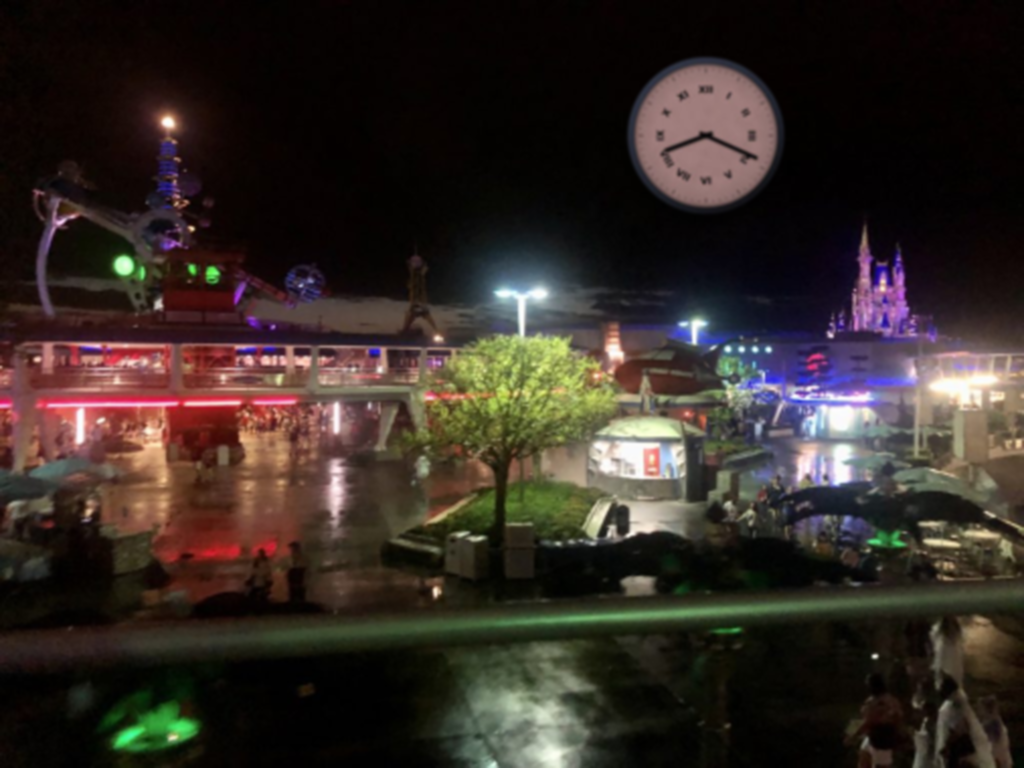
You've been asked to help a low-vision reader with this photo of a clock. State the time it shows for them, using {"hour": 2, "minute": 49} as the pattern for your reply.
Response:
{"hour": 8, "minute": 19}
